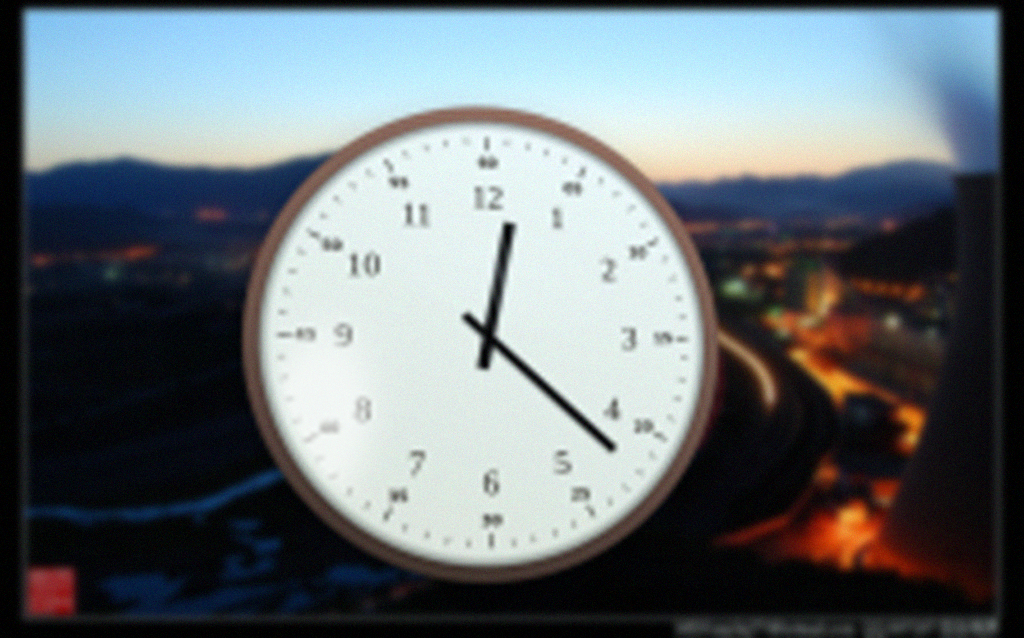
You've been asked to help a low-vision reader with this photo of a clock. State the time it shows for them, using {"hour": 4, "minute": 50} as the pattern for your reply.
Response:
{"hour": 12, "minute": 22}
